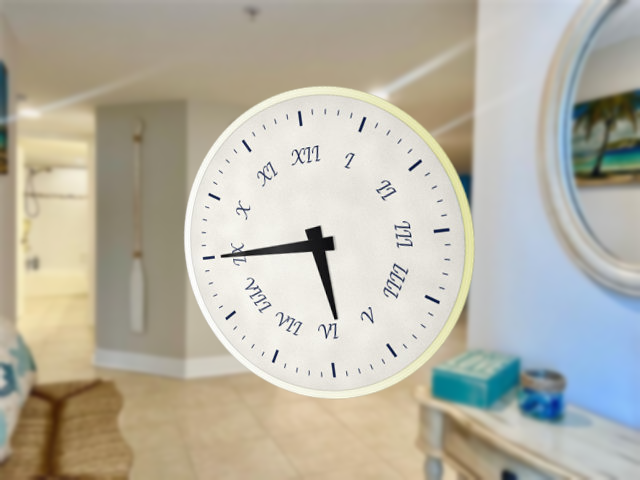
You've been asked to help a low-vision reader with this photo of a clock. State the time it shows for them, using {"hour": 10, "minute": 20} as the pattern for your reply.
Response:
{"hour": 5, "minute": 45}
